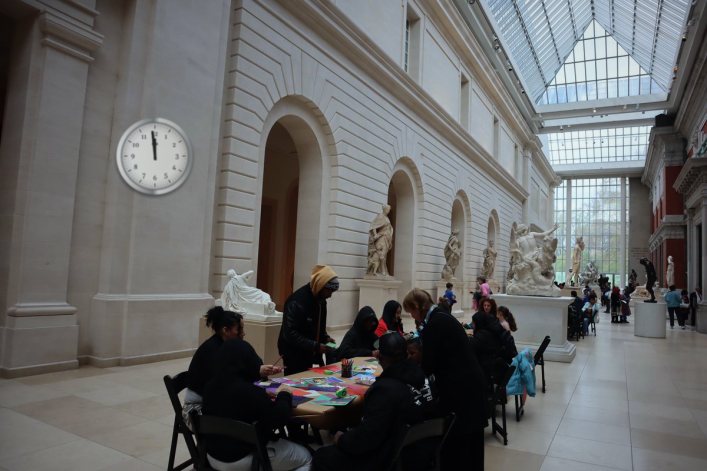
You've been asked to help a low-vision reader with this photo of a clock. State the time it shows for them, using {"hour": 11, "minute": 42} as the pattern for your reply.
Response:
{"hour": 11, "minute": 59}
